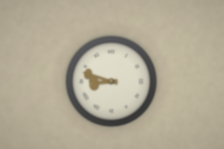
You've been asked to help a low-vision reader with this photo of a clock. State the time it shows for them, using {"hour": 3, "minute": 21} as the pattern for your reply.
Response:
{"hour": 8, "minute": 48}
